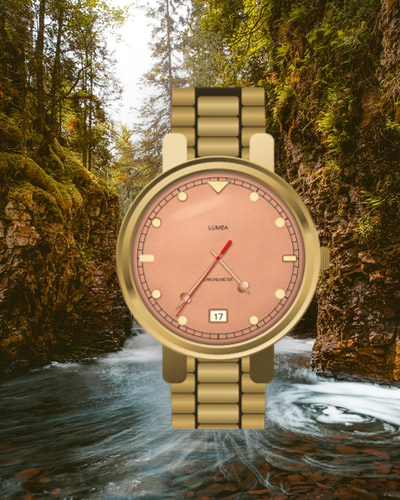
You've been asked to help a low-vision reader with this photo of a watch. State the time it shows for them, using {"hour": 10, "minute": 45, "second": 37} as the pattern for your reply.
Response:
{"hour": 4, "minute": 36, "second": 36}
